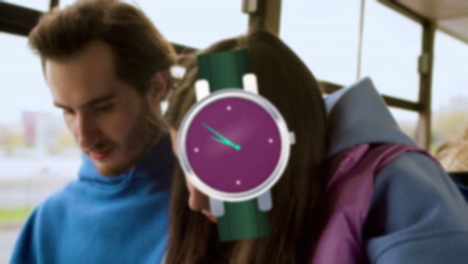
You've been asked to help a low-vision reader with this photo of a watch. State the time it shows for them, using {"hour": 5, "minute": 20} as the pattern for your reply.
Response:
{"hour": 9, "minute": 52}
